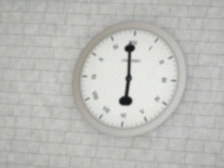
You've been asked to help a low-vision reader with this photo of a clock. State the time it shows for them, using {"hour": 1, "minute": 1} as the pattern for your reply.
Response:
{"hour": 5, "minute": 59}
